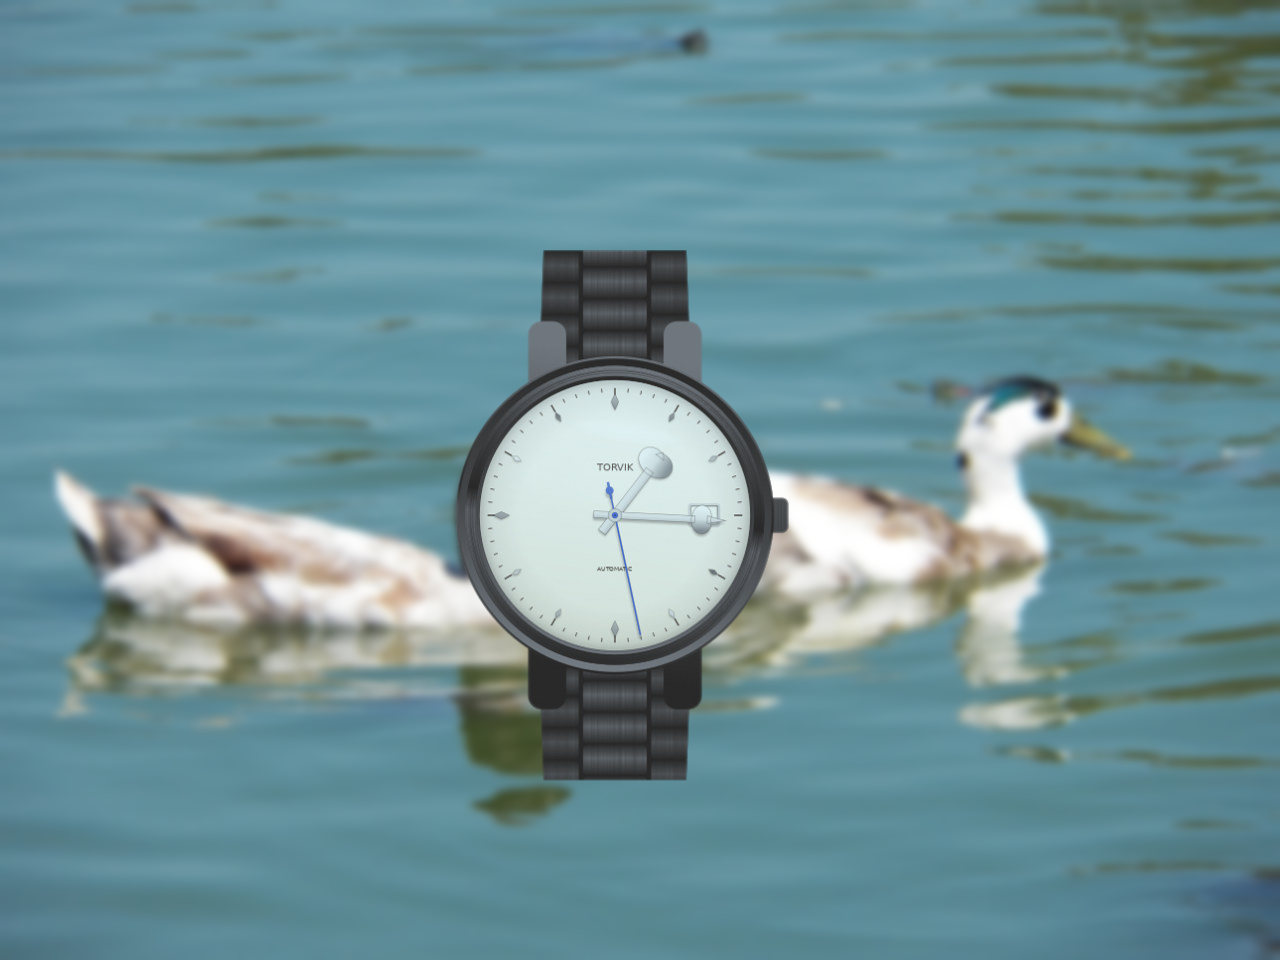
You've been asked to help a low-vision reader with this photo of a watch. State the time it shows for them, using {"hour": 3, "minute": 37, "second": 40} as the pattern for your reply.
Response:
{"hour": 1, "minute": 15, "second": 28}
